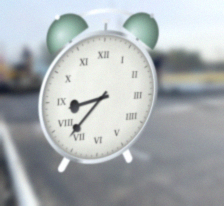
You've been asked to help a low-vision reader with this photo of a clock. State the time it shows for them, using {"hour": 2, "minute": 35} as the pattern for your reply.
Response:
{"hour": 8, "minute": 37}
